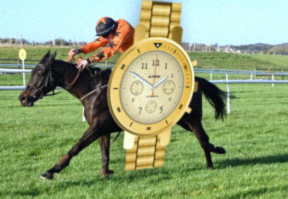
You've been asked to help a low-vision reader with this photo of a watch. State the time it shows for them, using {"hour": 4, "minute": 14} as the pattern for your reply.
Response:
{"hour": 1, "minute": 50}
